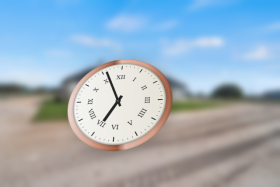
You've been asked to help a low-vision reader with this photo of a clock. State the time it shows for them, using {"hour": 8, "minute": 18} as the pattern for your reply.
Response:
{"hour": 6, "minute": 56}
